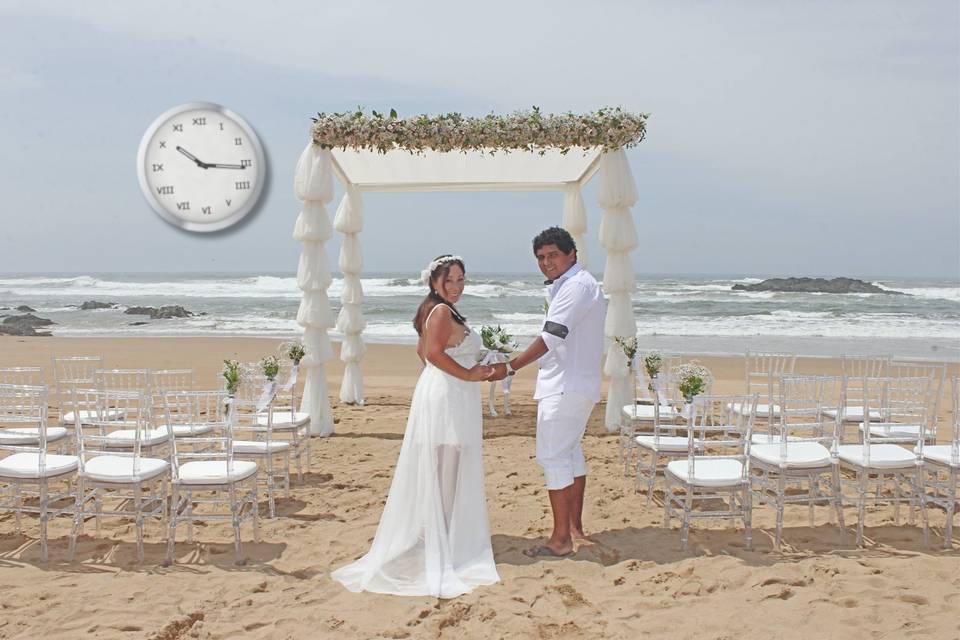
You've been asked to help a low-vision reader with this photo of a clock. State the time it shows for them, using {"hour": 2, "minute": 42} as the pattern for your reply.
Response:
{"hour": 10, "minute": 16}
